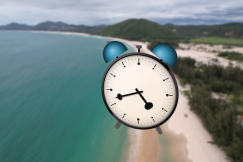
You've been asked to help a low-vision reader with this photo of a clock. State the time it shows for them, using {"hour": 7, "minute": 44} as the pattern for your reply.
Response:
{"hour": 4, "minute": 42}
